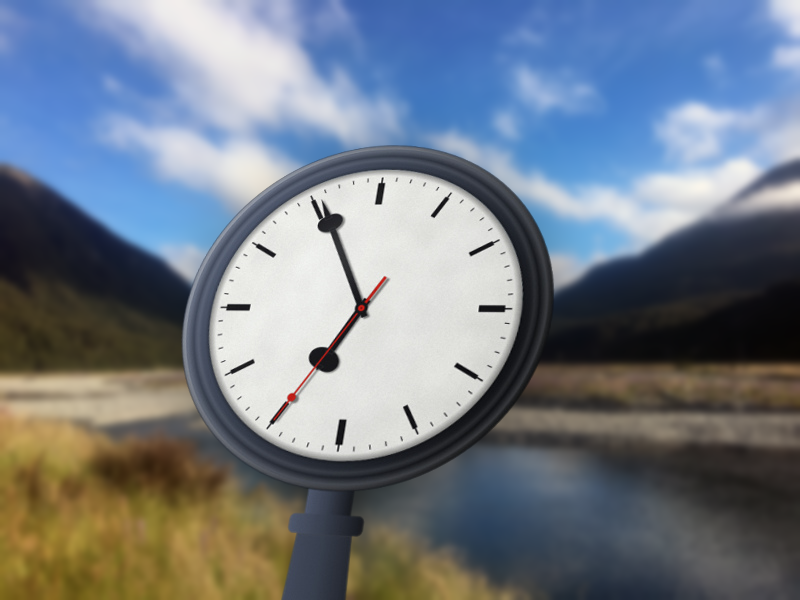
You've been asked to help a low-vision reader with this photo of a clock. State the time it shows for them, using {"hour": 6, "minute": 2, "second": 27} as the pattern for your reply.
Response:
{"hour": 6, "minute": 55, "second": 35}
